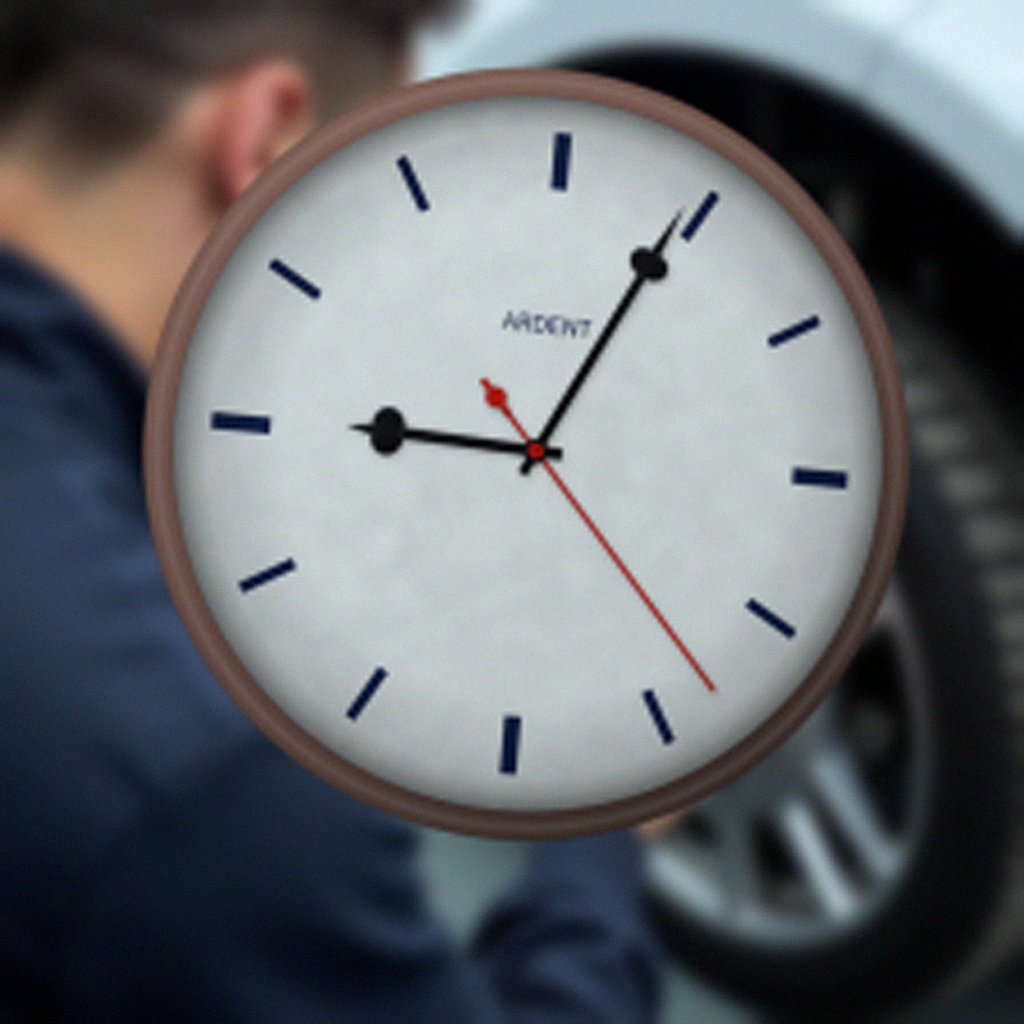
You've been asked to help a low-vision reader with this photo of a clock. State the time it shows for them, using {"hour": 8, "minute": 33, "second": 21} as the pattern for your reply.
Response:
{"hour": 9, "minute": 4, "second": 23}
